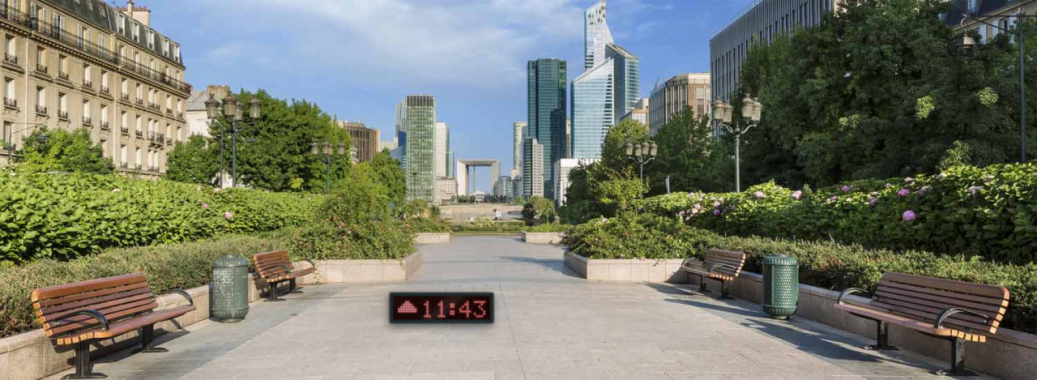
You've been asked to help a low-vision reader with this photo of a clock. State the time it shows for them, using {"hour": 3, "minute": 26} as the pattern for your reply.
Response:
{"hour": 11, "minute": 43}
